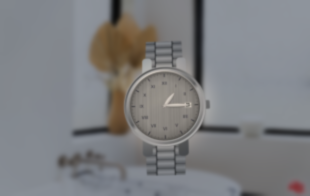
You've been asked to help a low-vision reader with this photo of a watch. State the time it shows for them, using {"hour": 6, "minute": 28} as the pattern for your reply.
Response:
{"hour": 1, "minute": 15}
